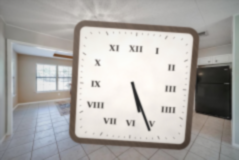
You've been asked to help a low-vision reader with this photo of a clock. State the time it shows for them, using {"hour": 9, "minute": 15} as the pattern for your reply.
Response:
{"hour": 5, "minute": 26}
